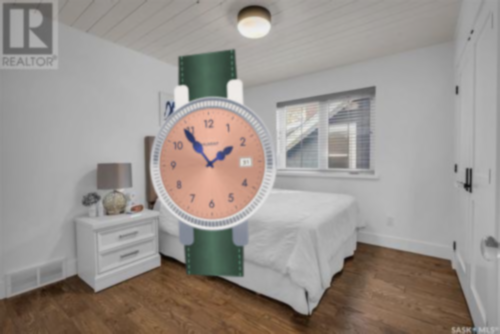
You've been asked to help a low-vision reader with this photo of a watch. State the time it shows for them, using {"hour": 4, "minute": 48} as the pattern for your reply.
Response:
{"hour": 1, "minute": 54}
